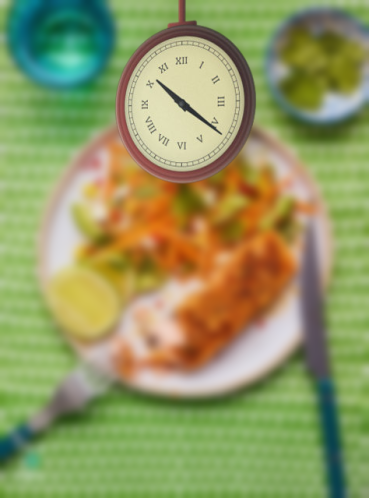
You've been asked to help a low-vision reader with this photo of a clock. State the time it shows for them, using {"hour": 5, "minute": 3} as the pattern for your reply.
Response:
{"hour": 10, "minute": 21}
